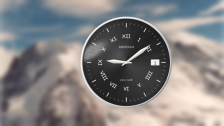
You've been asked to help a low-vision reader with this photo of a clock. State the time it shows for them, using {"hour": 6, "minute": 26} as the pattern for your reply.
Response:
{"hour": 9, "minute": 9}
